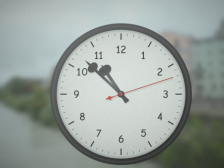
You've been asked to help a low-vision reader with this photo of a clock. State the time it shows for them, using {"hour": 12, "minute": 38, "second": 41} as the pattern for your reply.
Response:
{"hour": 10, "minute": 52, "second": 12}
